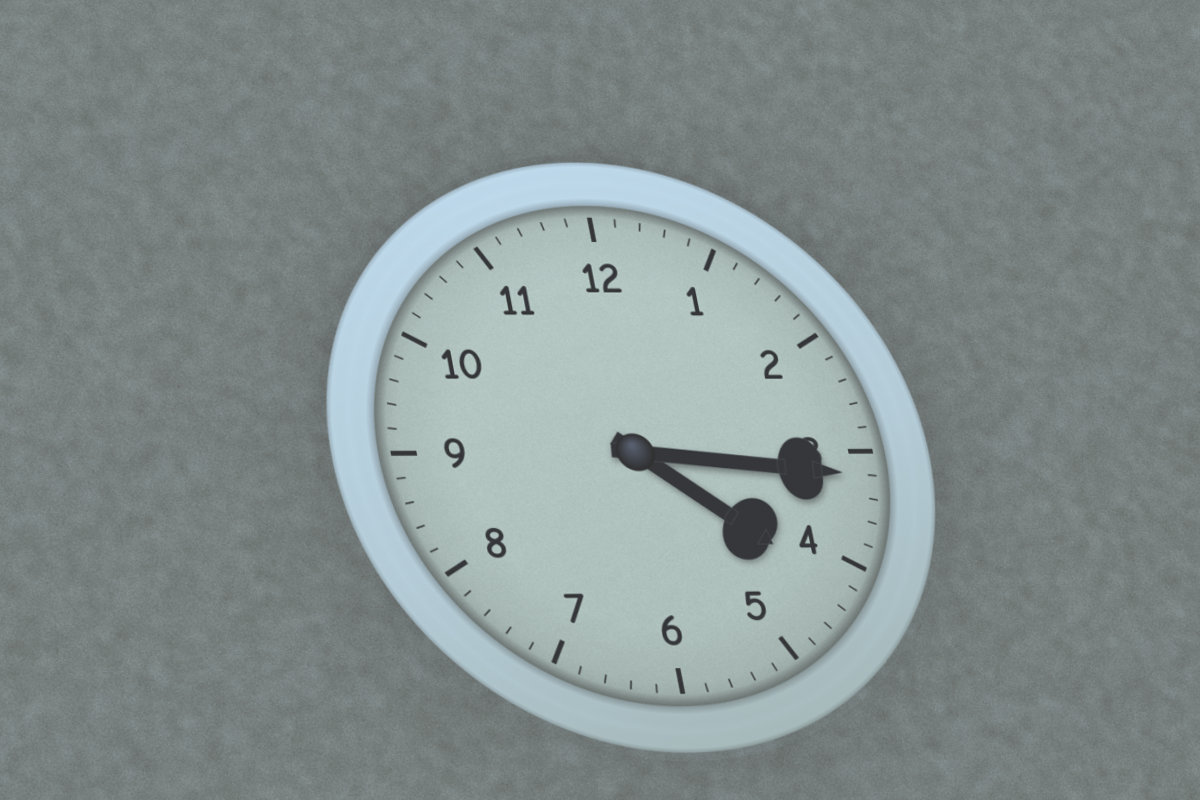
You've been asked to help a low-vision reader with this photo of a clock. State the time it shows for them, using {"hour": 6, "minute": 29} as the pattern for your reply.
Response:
{"hour": 4, "minute": 16}
